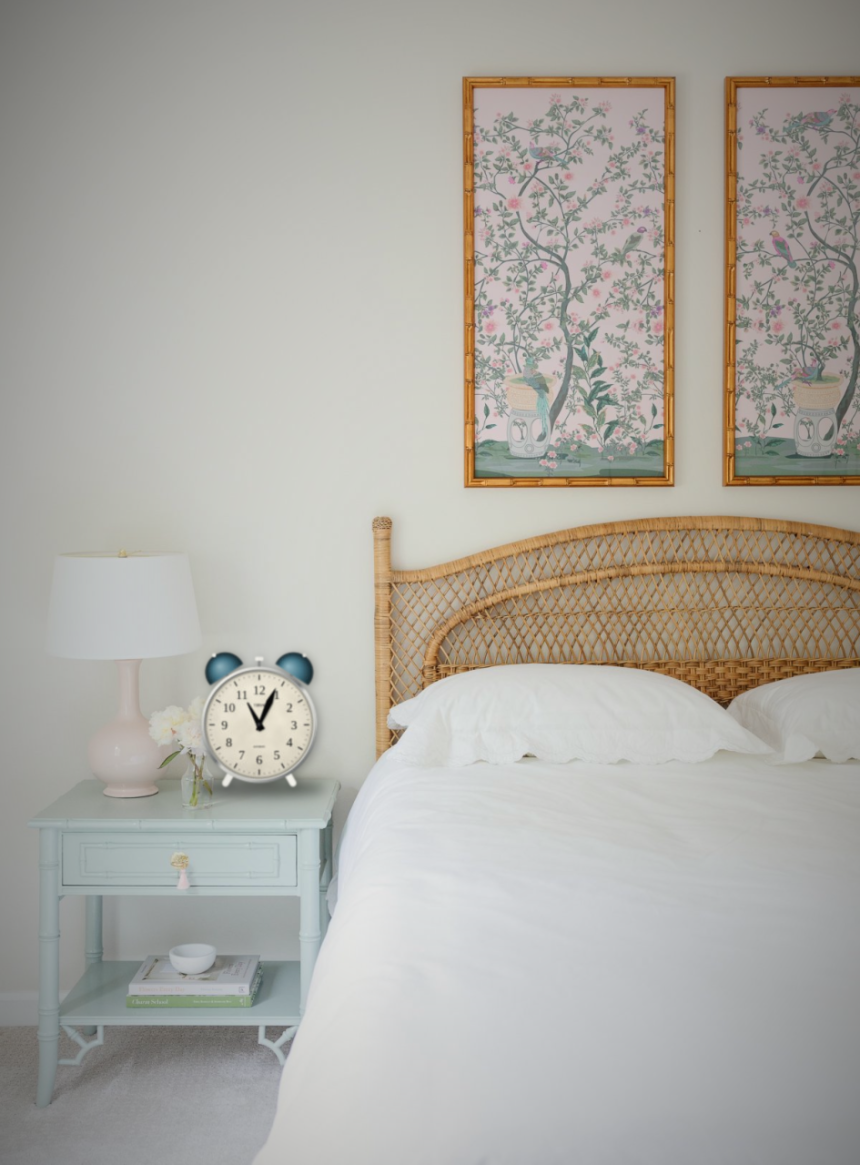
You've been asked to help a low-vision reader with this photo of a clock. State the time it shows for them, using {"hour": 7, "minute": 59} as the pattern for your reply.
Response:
{"hour": 11, "minute": 4}
